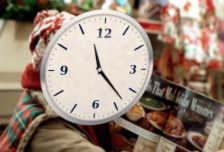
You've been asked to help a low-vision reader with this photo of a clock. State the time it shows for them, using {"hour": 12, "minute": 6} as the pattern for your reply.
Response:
{"hour": 11, "minute": 23}
